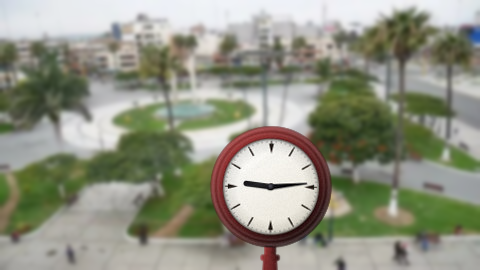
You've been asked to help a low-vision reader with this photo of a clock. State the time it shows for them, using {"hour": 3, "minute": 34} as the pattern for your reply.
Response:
{"hour": 9, "minute": 14}
